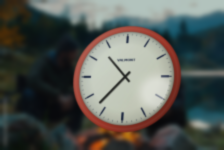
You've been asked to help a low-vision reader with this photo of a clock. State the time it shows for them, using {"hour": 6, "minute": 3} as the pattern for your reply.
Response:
{"hour": 10, "minute": 37}
